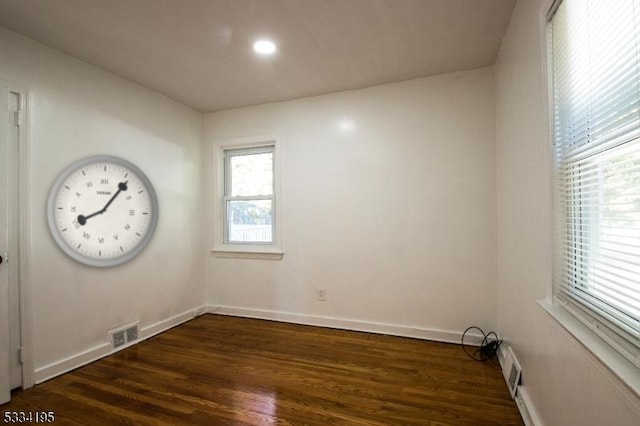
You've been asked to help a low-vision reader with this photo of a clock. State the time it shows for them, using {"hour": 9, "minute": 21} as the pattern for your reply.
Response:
{"hour": 8, "minute": 6}
